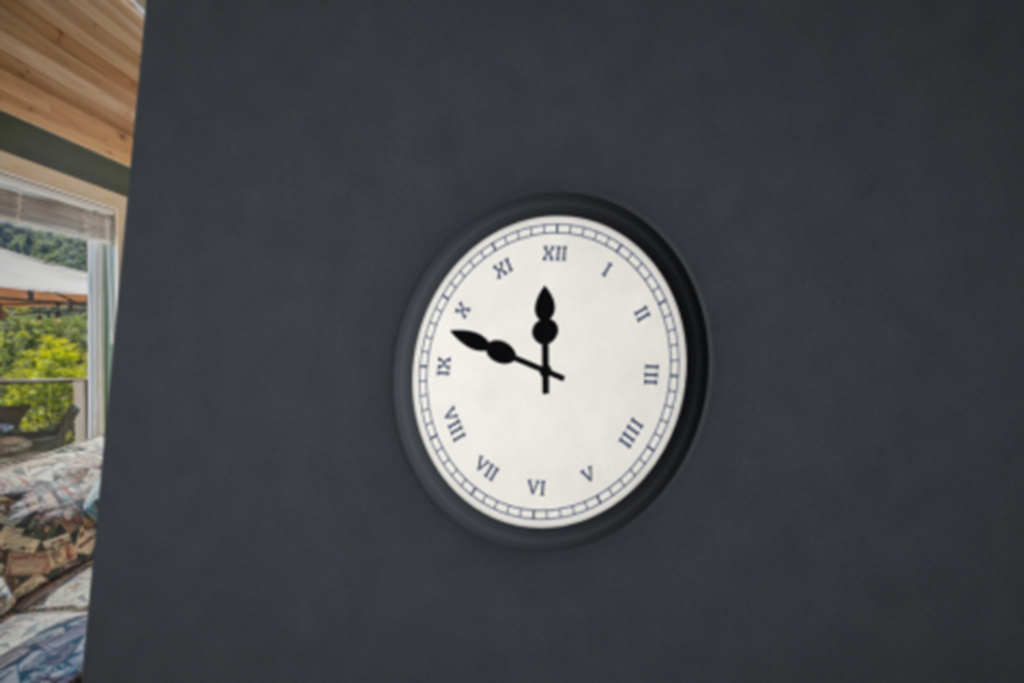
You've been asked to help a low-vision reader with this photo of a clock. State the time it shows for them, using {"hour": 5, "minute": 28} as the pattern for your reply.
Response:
{"hour": 11, "minute": 48}
